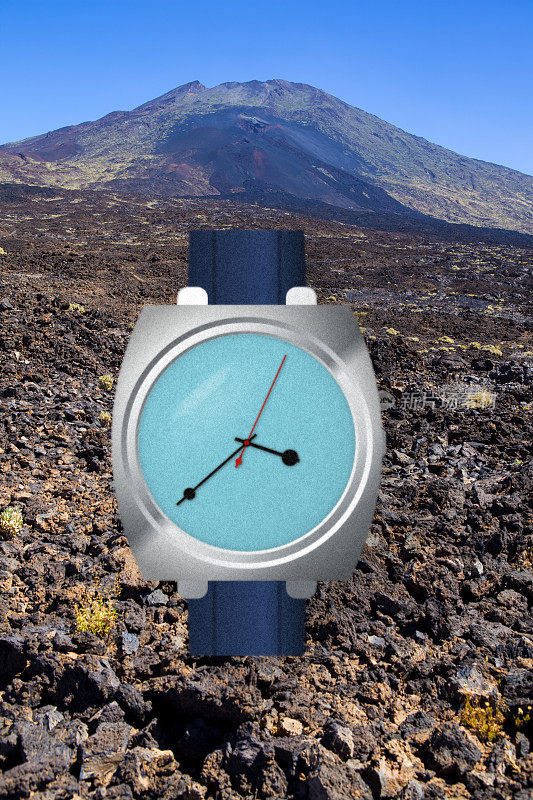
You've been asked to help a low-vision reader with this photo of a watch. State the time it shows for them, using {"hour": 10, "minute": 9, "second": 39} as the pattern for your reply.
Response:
{"hour": 3, "minute": 38, "second": 4}
